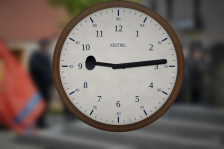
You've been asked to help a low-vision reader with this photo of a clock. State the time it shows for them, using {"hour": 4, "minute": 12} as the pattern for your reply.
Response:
{"hour": 9, "minute": 14}
